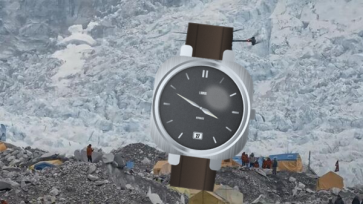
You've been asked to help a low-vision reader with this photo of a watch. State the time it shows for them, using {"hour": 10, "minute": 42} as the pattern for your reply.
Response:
{"hour": 3, "minute": 49}
